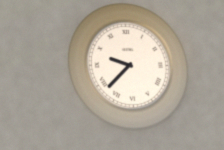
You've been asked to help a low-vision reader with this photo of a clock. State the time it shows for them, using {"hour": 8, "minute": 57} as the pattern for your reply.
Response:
{"hour": 9, "minute": 38}
